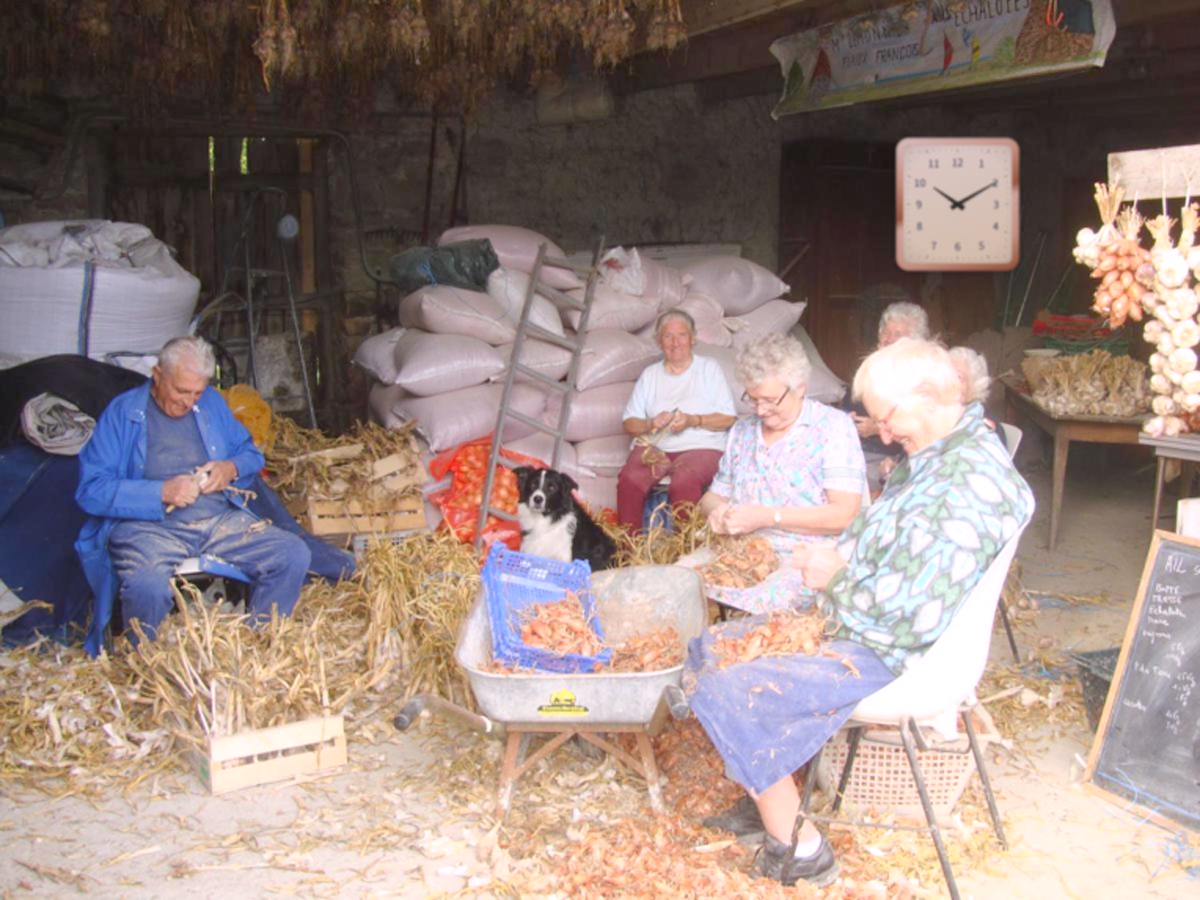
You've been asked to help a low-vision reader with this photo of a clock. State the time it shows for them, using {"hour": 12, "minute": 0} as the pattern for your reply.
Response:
{"hour": 10, "minute": 10}
